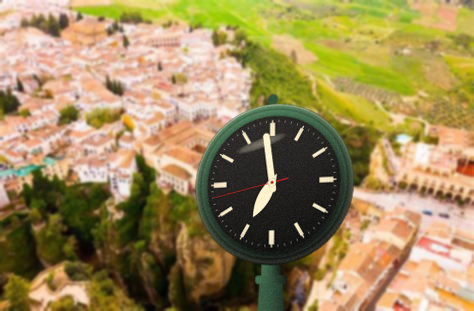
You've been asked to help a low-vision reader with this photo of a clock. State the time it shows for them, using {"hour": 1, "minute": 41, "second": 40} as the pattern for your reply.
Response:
{"hour": 6, "minute": 58, "second": 43}
